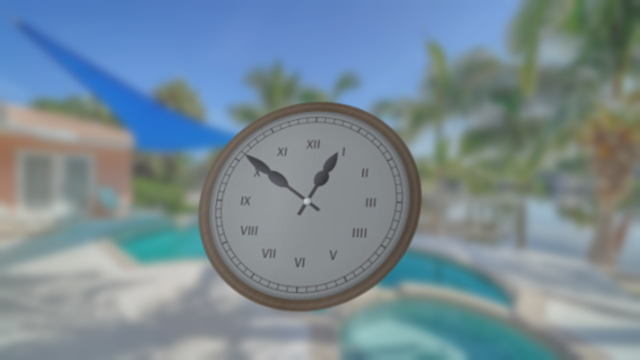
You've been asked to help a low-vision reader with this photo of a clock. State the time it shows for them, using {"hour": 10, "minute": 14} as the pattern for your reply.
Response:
{"hour": 12, "minute": 51}
